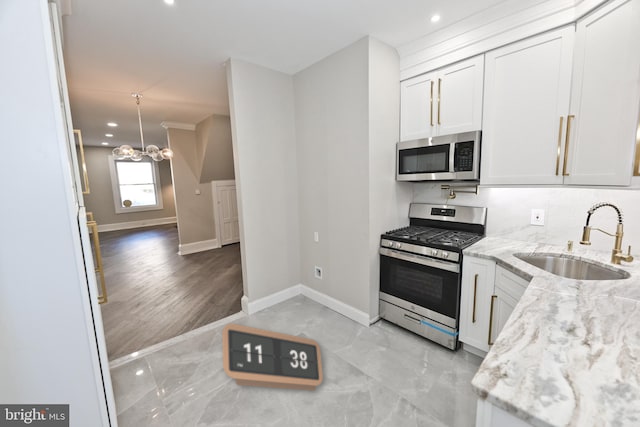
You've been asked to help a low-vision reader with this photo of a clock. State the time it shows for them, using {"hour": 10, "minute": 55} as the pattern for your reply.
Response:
{"hour": 11, "minute": 38}
